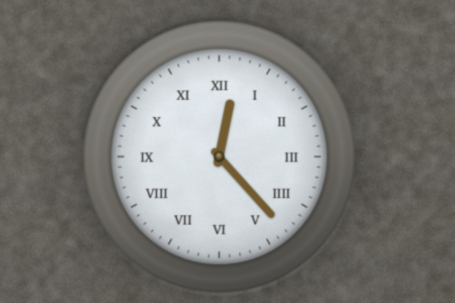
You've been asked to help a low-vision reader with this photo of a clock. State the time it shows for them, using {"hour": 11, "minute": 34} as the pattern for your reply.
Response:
{"hour": 12, "minute": 23}
